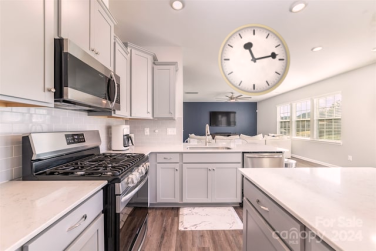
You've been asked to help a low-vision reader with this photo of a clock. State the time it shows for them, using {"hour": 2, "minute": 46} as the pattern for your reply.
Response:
{"hour": 11, "minute": 13}
